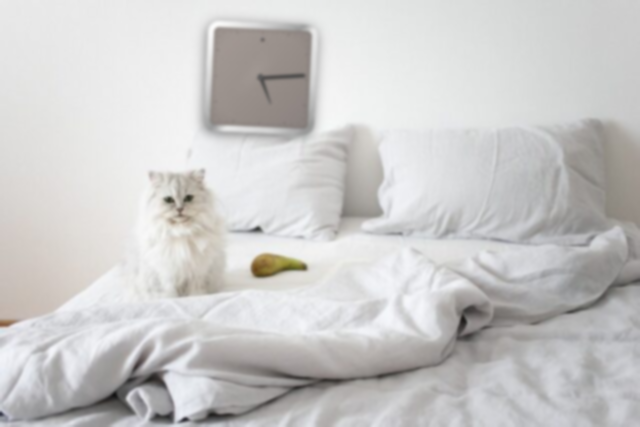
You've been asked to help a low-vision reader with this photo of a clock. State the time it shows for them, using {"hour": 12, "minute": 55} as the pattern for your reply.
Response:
{"hour": 5, "minute": 14}
